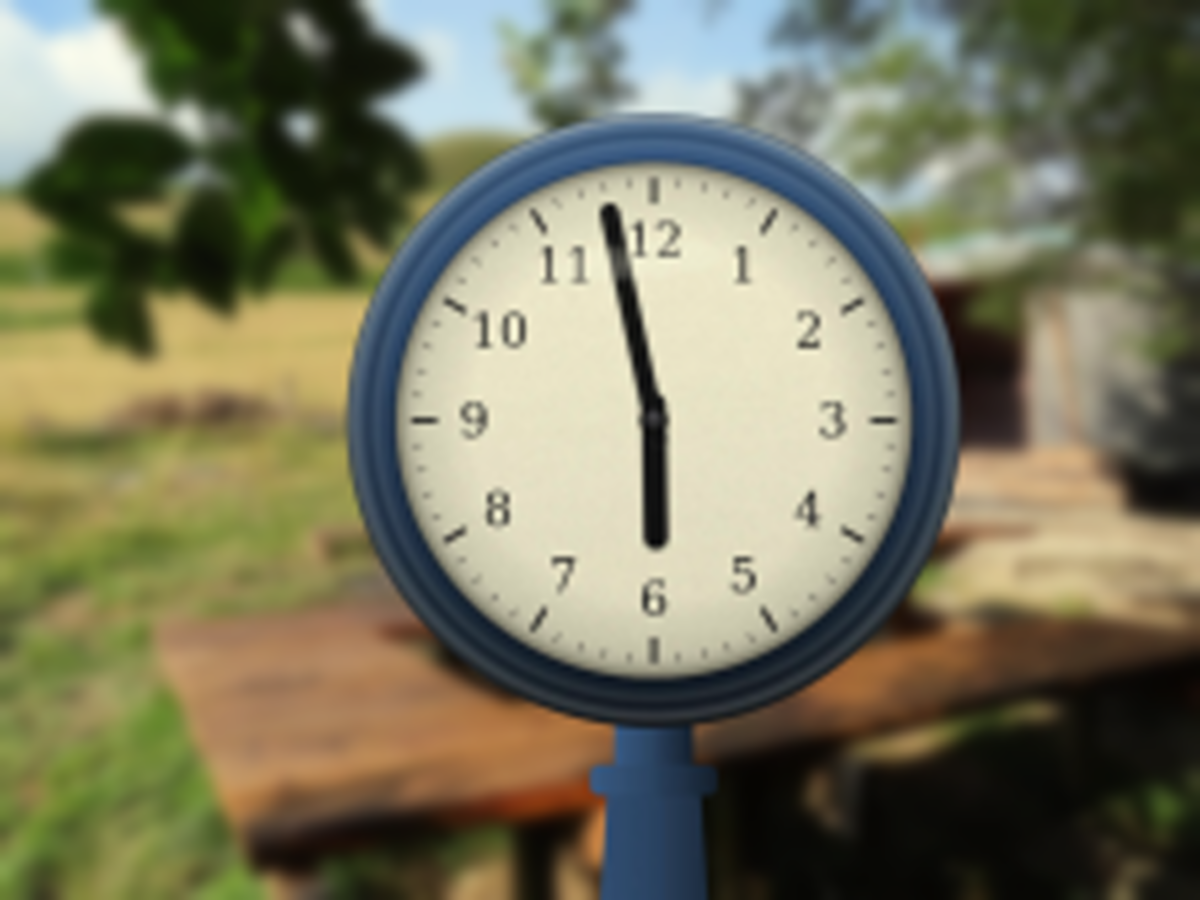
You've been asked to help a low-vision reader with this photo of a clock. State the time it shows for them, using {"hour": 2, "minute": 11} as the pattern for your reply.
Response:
{"hour": 5, "minute": 58}
